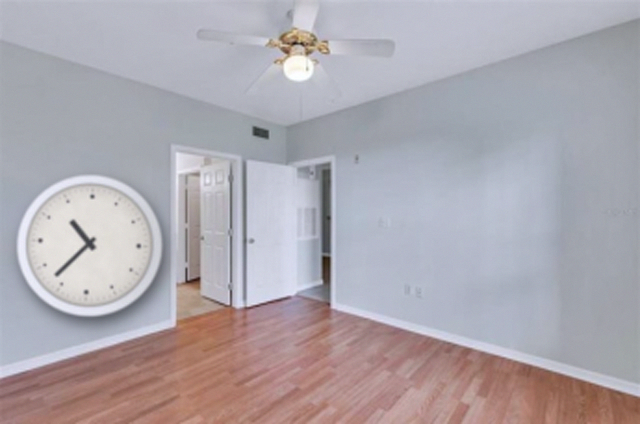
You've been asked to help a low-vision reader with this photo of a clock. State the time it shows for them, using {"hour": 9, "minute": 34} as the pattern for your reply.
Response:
{"hour": 10, "minute": 37}
